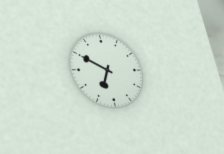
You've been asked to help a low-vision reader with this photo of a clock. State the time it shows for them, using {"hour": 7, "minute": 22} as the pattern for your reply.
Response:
{"hour": 6, "minute": 50}
